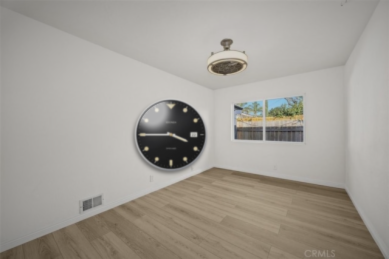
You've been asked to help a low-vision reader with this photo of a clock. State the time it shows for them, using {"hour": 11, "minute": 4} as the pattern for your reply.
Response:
{"hour": 3, "minute": 45}
